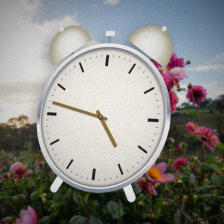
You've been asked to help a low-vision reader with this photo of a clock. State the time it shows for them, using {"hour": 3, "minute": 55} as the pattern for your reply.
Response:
{"hour": 4, "minute": 47}
